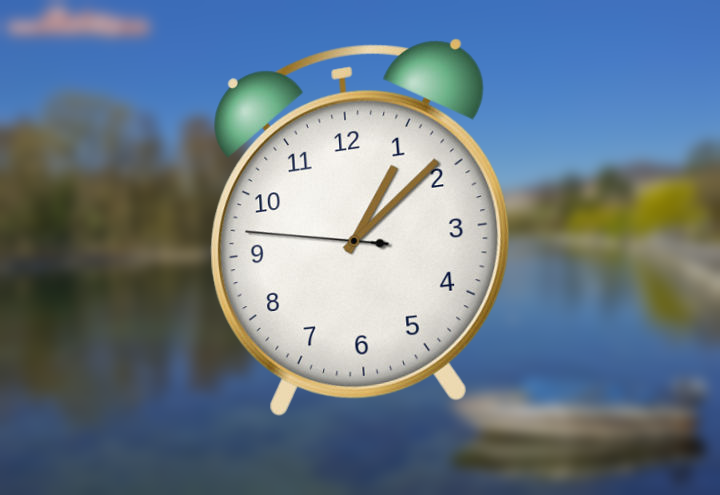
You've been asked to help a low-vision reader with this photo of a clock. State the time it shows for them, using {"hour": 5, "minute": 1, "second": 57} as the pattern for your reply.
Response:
{"hour": 1, "minute": 8, "second": 47}
